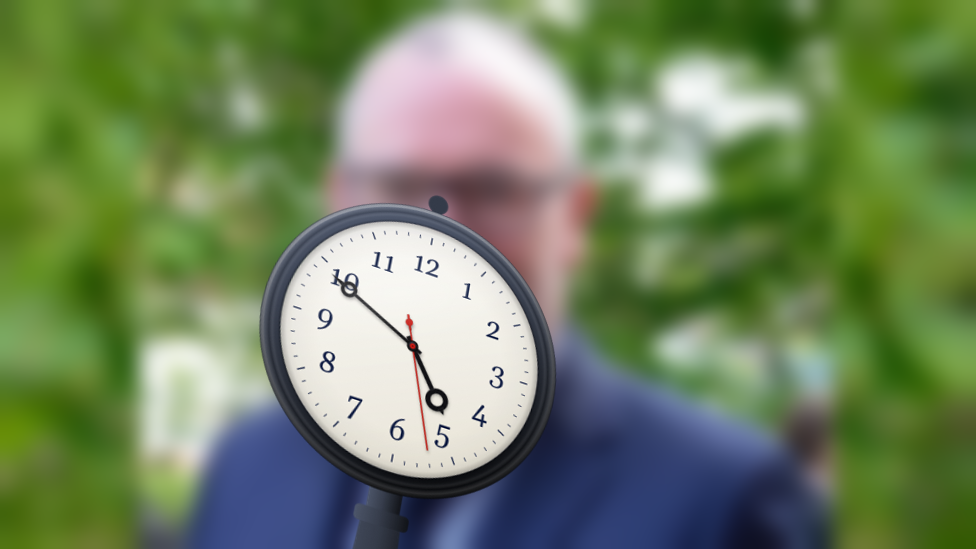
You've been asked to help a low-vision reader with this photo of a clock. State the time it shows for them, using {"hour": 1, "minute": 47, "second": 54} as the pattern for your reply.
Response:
{"hour": 4, "minute": 49, "second": 27}
